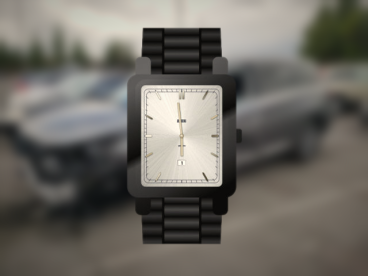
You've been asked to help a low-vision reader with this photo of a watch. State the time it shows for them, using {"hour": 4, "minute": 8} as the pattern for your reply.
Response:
{"hour": 5, "minute": 59}
